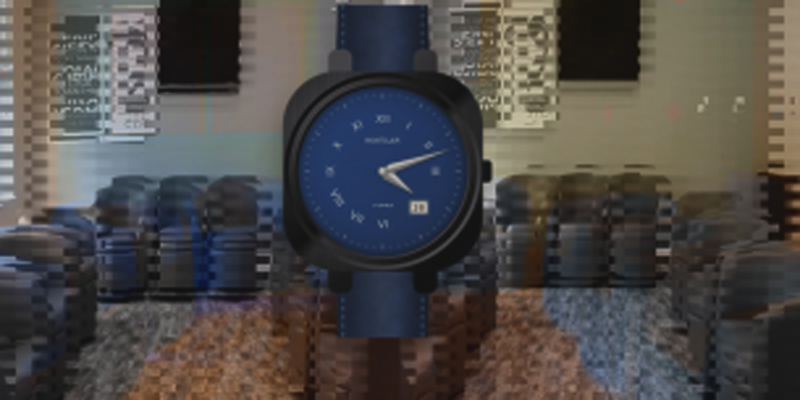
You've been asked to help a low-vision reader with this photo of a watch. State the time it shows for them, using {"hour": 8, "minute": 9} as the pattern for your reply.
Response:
{"hour": 4, "minute": 12}
